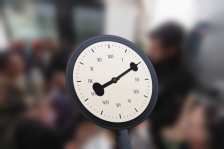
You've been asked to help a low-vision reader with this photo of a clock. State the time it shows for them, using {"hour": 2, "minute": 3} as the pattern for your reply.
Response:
{"hour": 8, "minute": 10}
